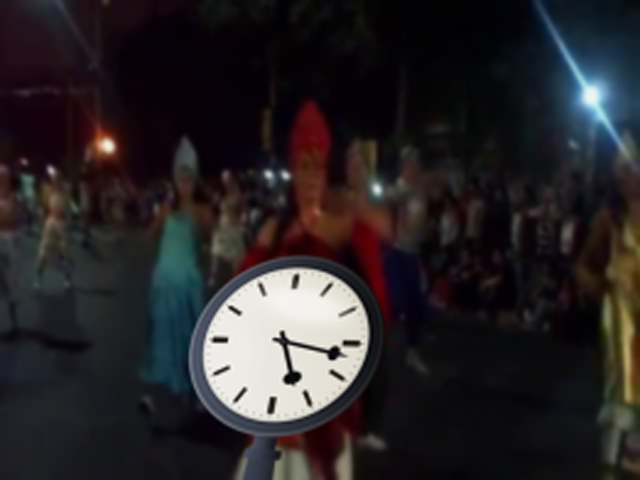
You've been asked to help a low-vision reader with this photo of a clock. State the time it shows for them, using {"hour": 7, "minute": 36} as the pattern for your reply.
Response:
{"hour": 5, "minute": 17}
